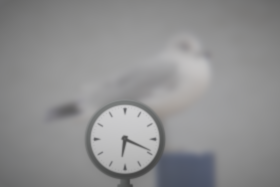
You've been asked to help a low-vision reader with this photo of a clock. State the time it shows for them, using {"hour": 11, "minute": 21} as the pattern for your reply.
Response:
{"hour": 6, "minute": 19}
